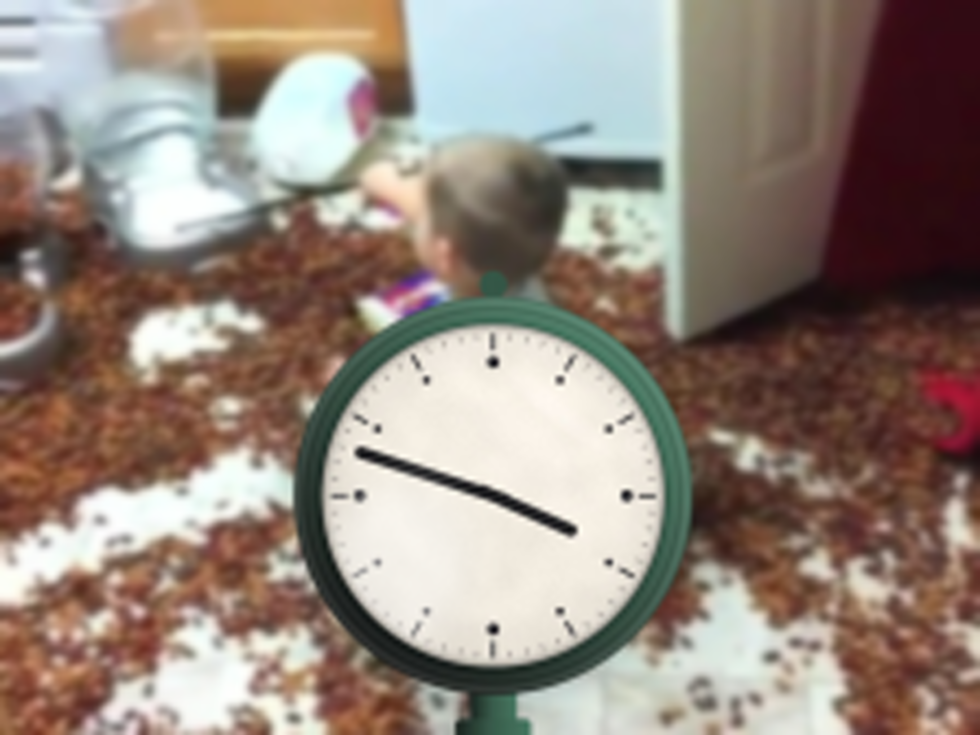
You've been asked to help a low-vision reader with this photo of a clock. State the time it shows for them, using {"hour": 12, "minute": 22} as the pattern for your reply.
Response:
{"hour": 3, "minute": 48}
